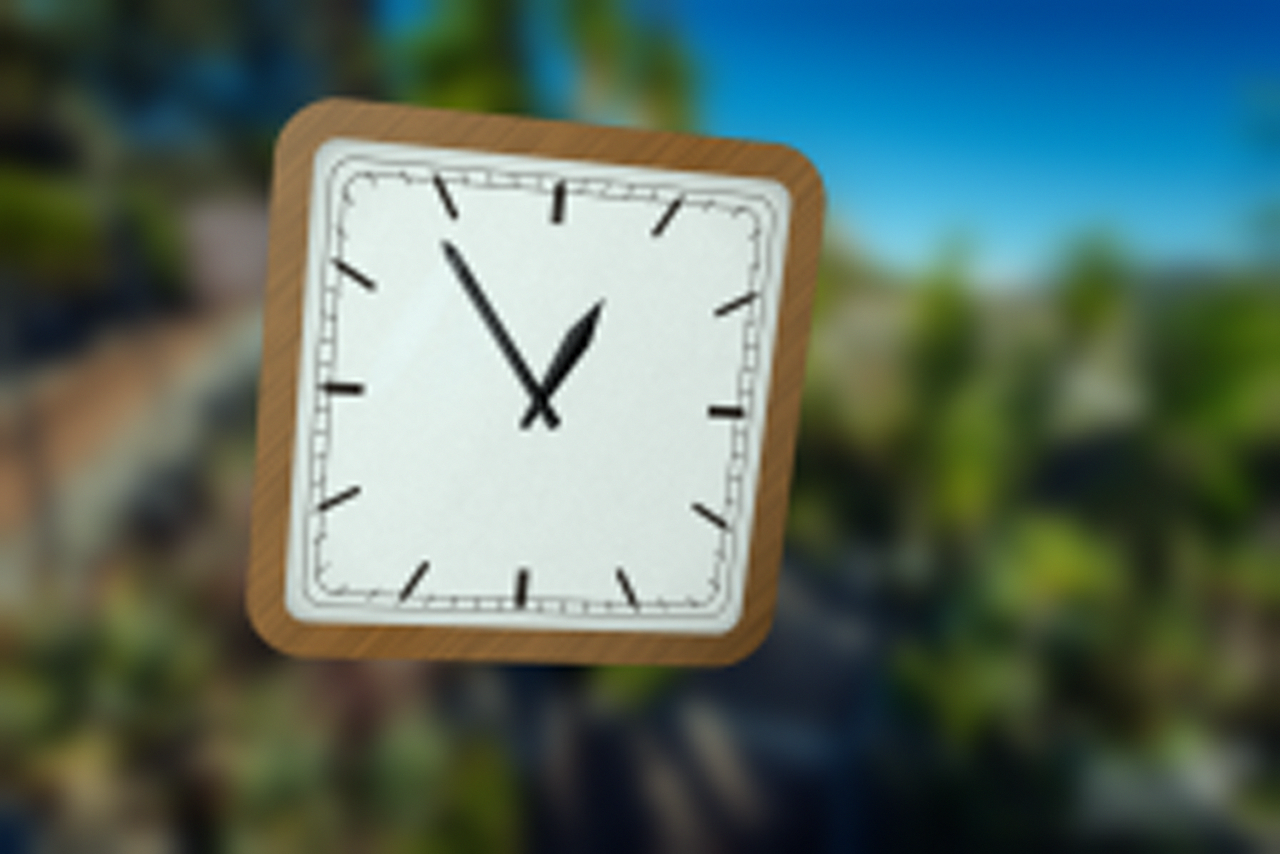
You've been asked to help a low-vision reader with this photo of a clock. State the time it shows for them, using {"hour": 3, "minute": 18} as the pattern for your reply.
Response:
{"hour": 12, "minute": 54}
